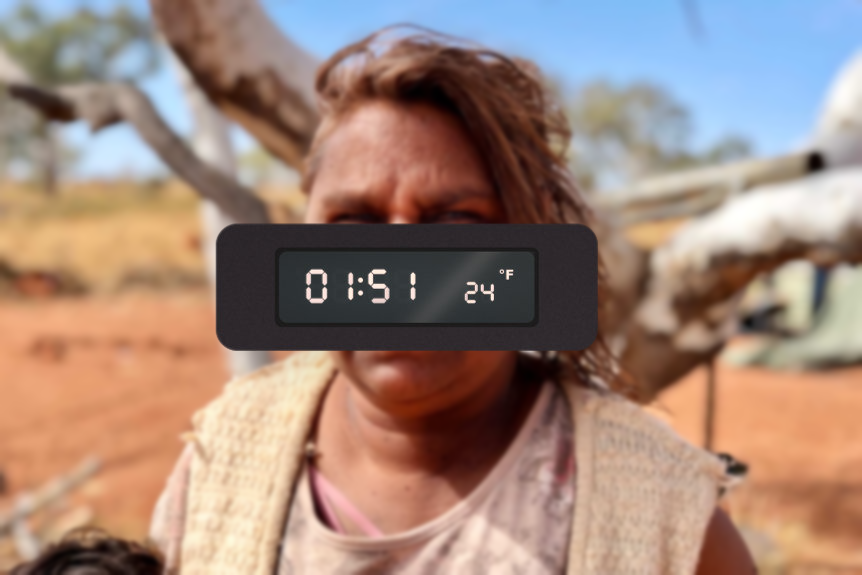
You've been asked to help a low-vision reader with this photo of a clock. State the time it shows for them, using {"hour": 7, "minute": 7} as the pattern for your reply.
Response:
{"hour": 1, "minute": 51}
